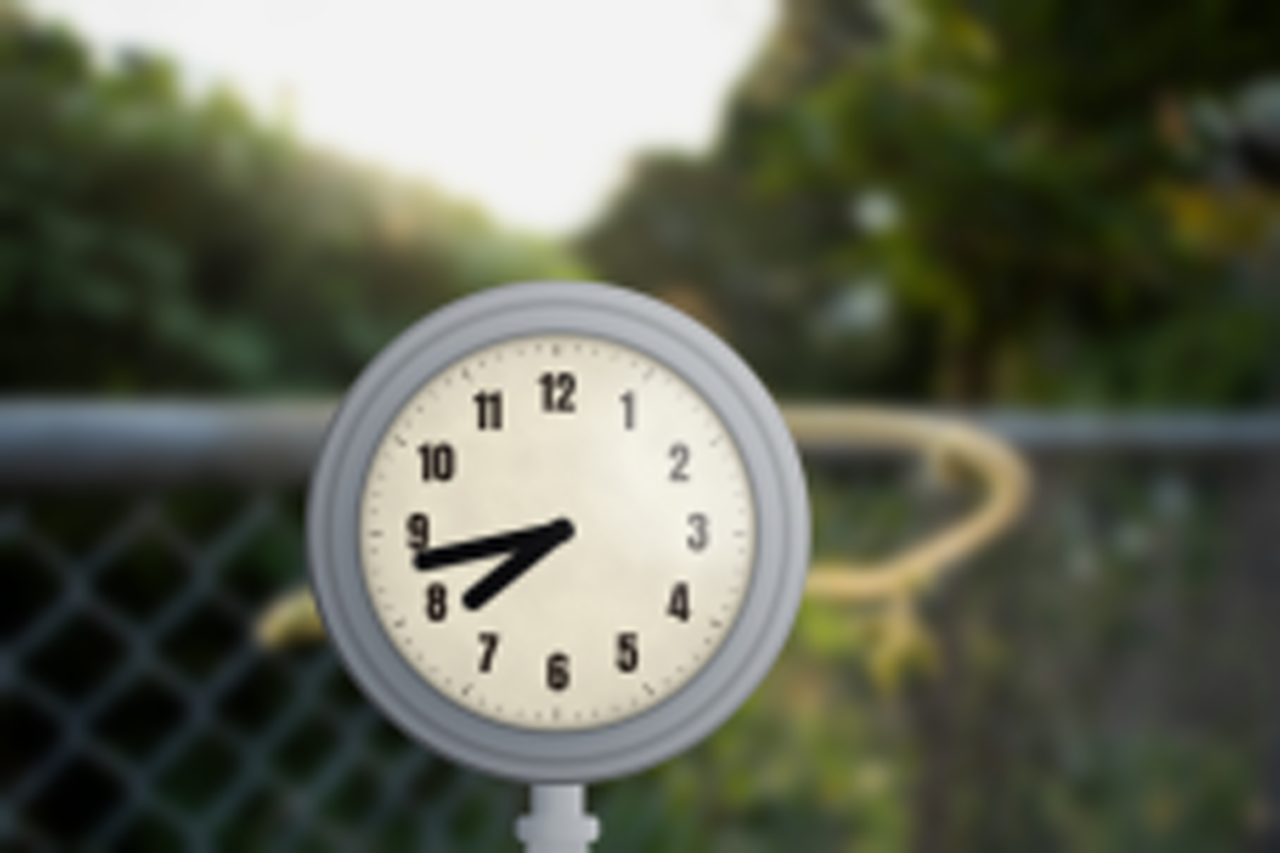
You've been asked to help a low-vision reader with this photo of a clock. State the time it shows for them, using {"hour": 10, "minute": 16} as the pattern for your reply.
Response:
{"hour": 7, "minute": 43}
